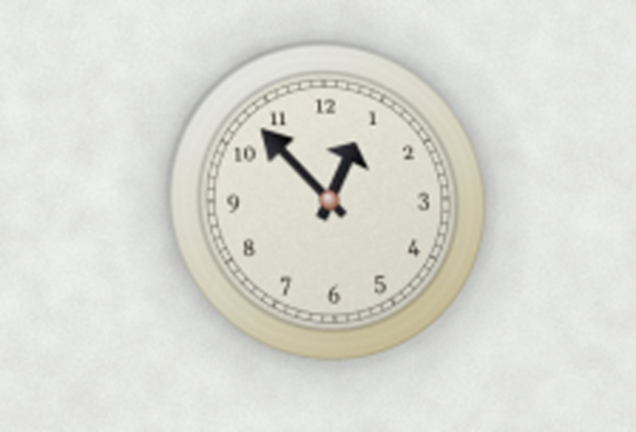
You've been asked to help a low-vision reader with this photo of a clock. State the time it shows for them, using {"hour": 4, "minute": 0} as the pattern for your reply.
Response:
{"hour": 12, "minute": 53}
